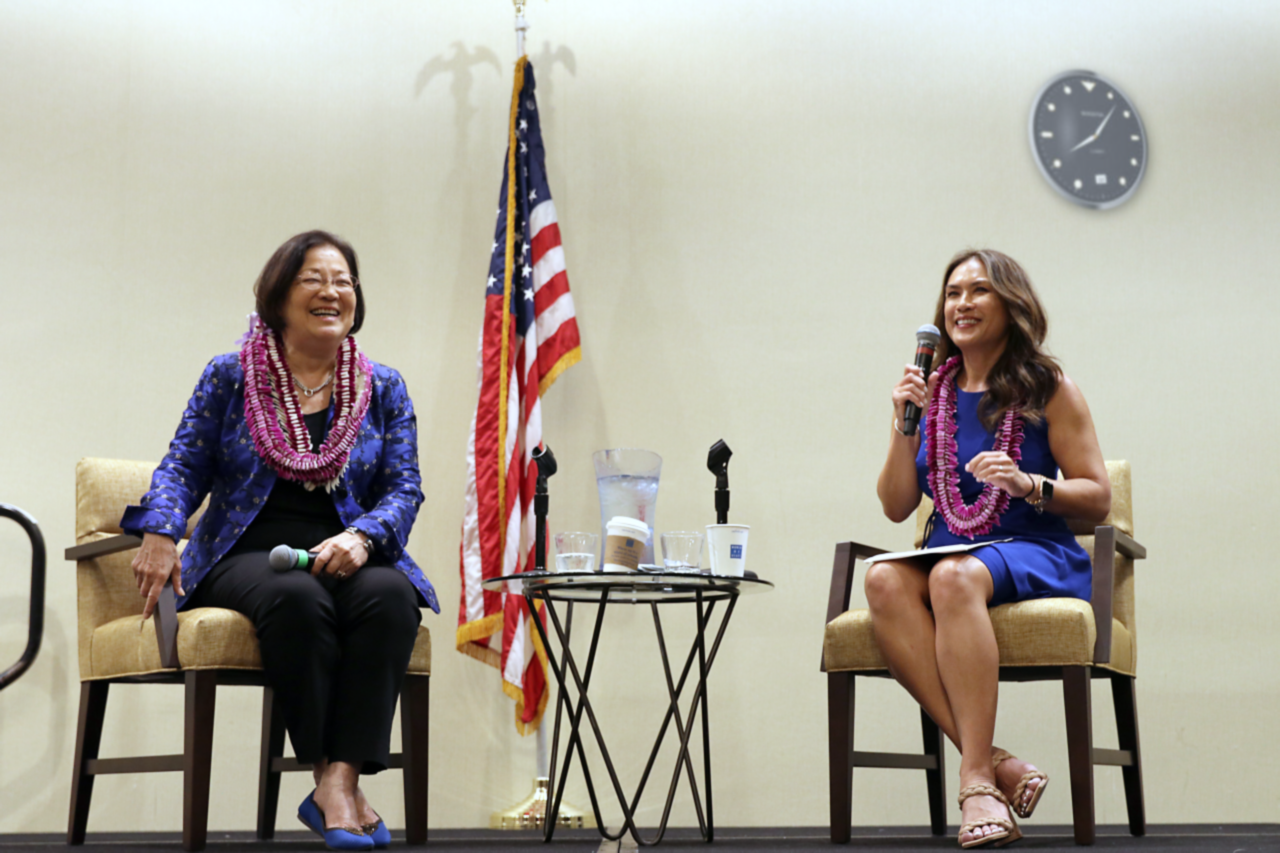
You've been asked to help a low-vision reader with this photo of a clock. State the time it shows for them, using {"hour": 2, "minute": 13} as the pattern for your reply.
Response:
{"hour": 8, "minute": 7}
